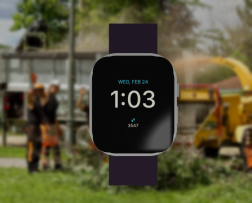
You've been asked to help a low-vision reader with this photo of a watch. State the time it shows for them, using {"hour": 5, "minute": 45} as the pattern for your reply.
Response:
{"hour": 1, "minute": 3}
